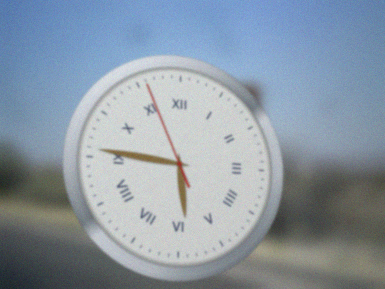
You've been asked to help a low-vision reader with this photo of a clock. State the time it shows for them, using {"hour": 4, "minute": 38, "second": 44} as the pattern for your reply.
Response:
{"hour": 5, "minute": 45, "second": 56}
